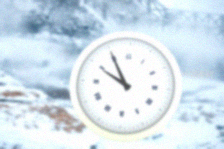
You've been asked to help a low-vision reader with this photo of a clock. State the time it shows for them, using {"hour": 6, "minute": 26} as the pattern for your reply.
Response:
{"hour": 9, "minute": 55}
